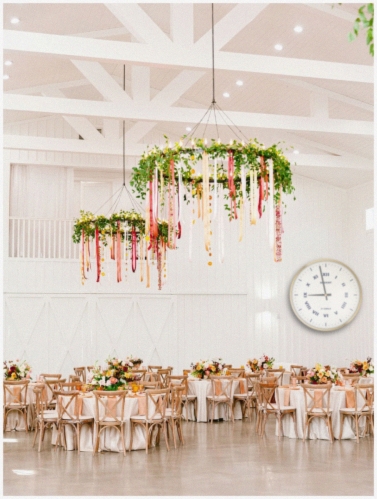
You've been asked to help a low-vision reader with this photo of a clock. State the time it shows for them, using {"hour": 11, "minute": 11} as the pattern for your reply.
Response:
{"hour": 8, "minute": 58}
